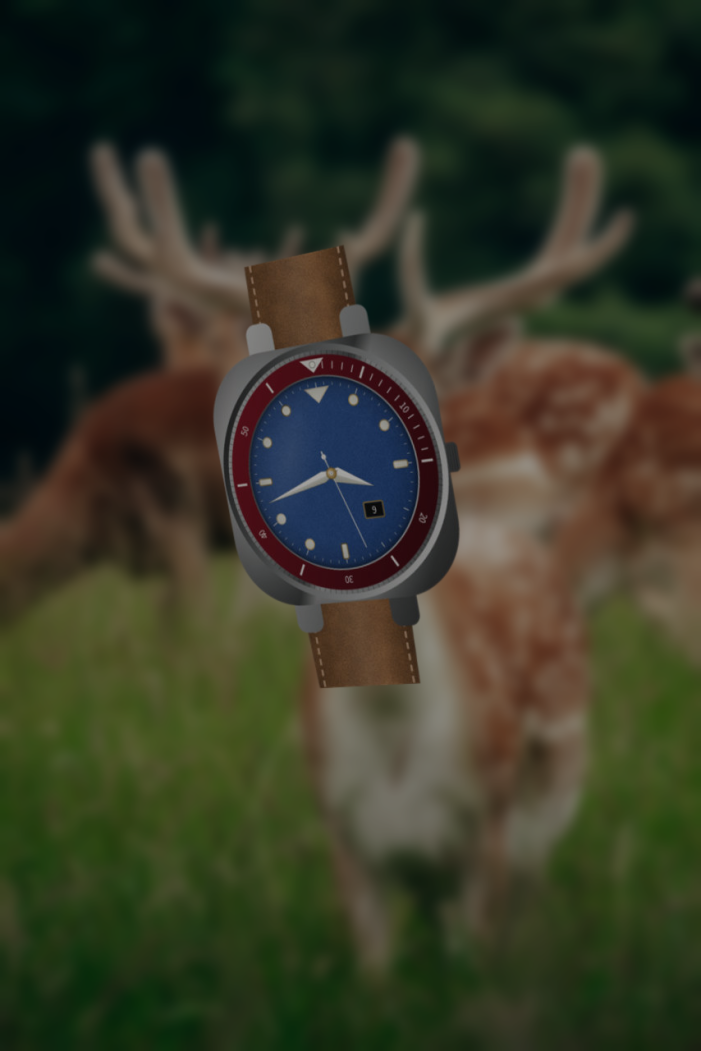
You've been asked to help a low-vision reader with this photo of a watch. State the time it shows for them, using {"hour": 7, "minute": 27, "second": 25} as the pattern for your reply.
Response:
{"hour": 3, "minute": 42, "second": 27}
